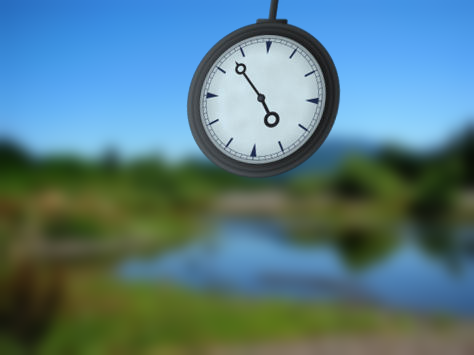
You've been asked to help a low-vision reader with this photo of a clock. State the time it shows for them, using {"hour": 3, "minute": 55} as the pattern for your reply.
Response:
{"hour": 4, "minute": 53}
